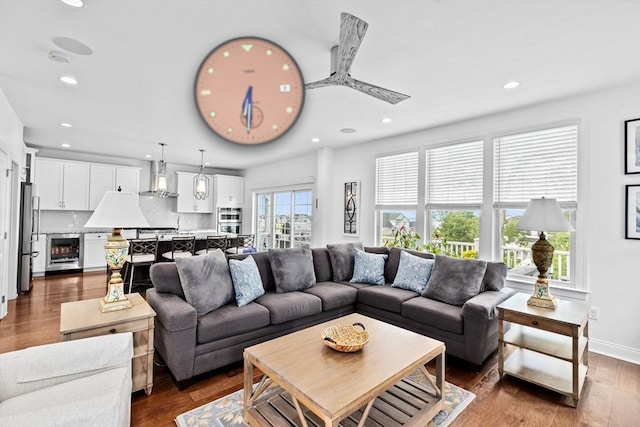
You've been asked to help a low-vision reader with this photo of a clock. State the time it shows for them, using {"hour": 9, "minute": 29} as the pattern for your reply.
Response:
{"hour": 6, "minute": 31}
